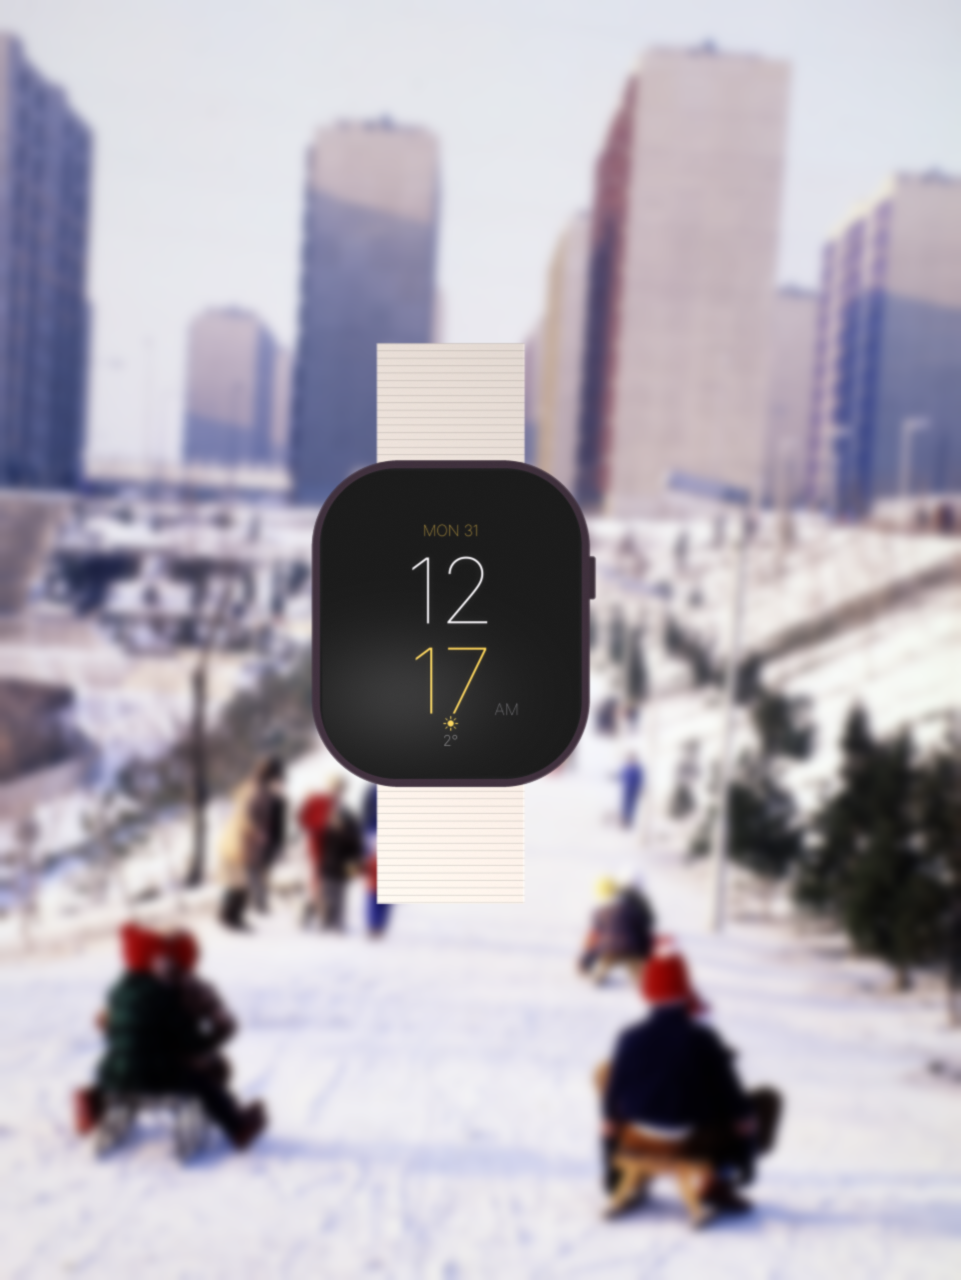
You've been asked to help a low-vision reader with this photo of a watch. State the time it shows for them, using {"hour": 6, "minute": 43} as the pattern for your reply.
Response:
{"hour": 12, "minute": 17}
